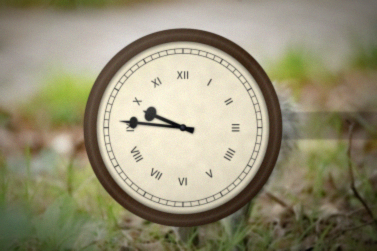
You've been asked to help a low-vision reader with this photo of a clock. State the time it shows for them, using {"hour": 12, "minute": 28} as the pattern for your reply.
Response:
{"hour": 9, "minute": 46}
